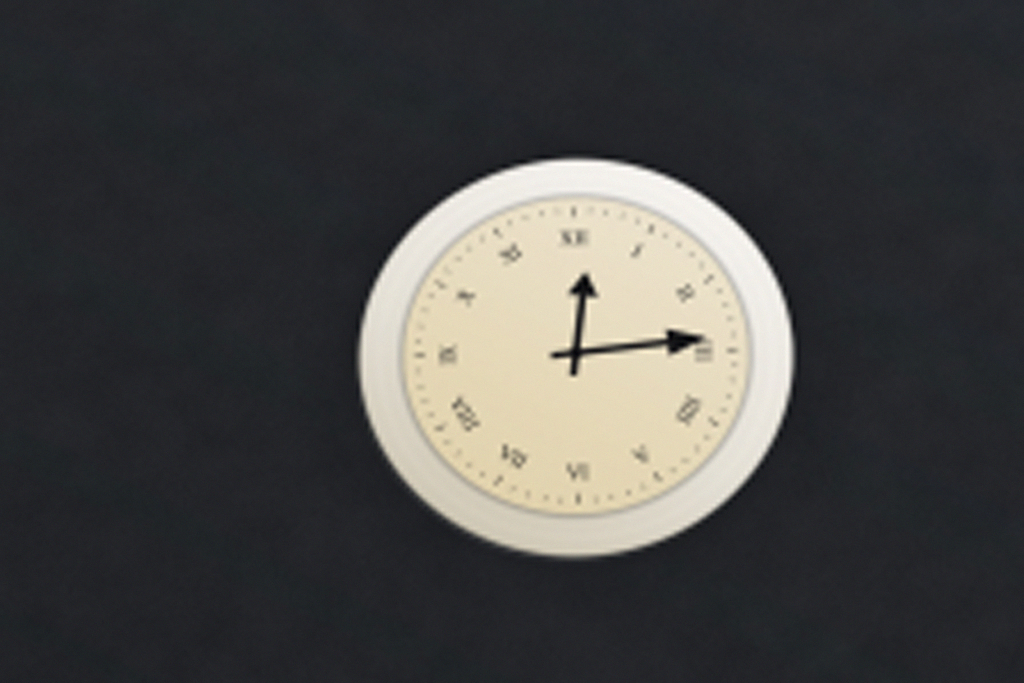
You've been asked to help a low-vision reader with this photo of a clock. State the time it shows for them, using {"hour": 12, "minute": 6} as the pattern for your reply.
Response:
{"hour": 12, "minute": 14}
